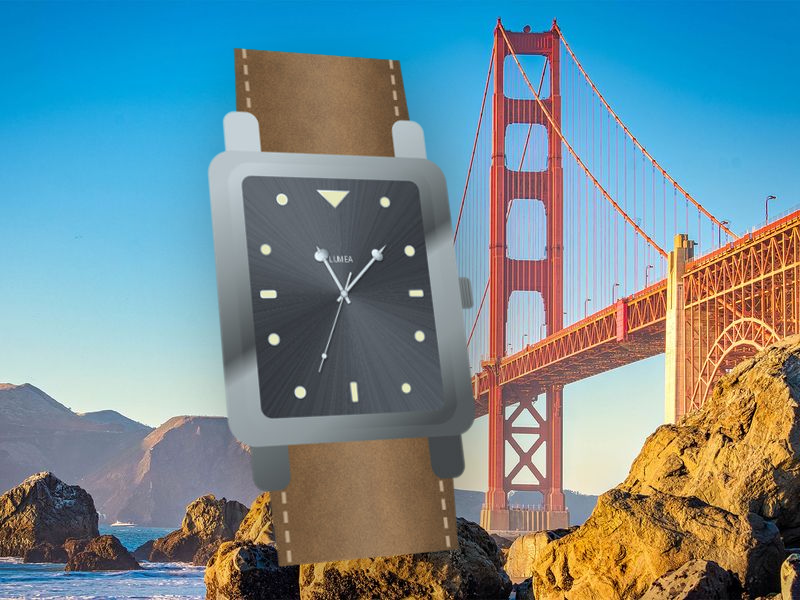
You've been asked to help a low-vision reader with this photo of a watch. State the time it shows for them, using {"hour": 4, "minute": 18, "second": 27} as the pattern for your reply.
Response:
{"hour": 11, "minute": 7, "second": 34}
